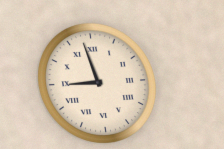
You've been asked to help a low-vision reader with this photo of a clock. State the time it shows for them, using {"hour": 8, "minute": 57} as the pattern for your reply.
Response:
{"hour": 8, "minute": 58}
